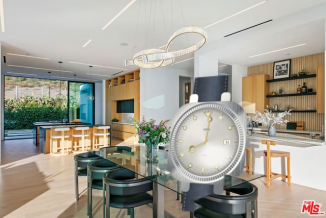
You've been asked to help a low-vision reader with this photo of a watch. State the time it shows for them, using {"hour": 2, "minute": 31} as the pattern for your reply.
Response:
{"hour": 8, "minute": 1}
